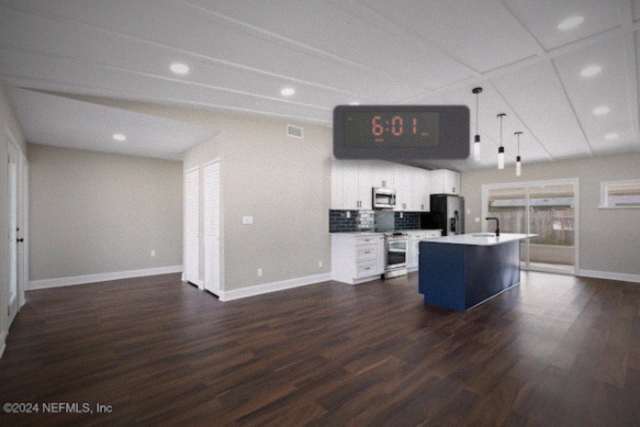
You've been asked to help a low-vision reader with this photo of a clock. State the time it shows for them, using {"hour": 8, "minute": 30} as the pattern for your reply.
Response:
{"hour": 6, "minute": 1}
